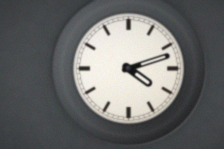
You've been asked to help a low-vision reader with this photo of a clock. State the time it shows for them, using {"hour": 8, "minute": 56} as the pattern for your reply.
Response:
{"hour": 4, "minute": 12}
